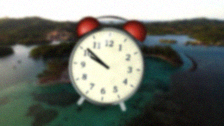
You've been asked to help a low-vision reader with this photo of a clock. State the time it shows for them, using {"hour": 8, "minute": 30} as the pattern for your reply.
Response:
{"hour": 9, "minute": 51}
